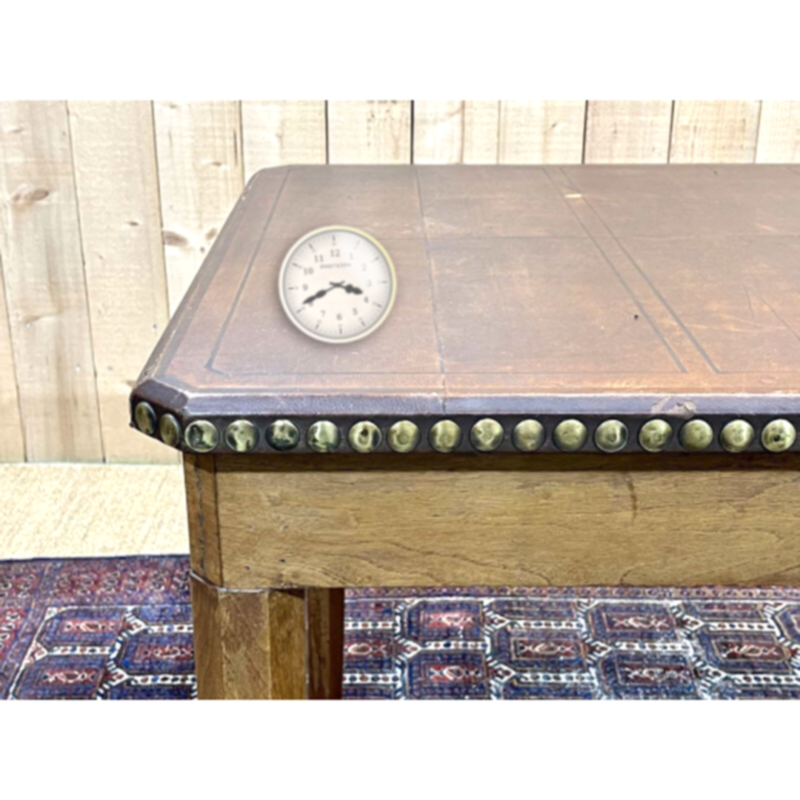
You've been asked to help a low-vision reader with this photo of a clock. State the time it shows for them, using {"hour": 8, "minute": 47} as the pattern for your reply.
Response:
{"hour": 3, "minute": 41}
